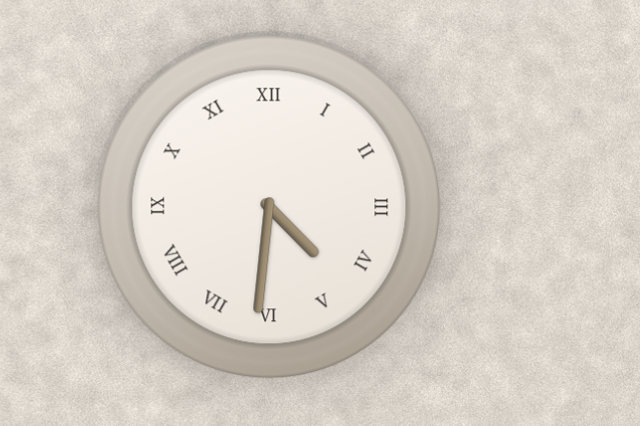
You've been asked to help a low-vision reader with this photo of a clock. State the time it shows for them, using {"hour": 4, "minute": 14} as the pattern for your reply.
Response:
{"hour": 4, "minute": 31}
